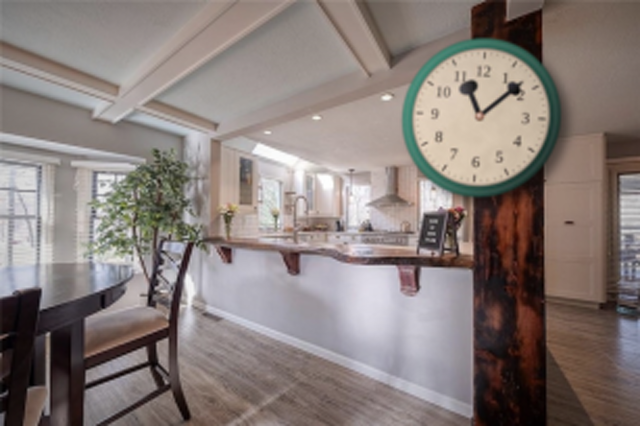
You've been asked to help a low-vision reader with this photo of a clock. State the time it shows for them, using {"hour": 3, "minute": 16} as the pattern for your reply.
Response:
{"hour": 11, "minute": 8}
